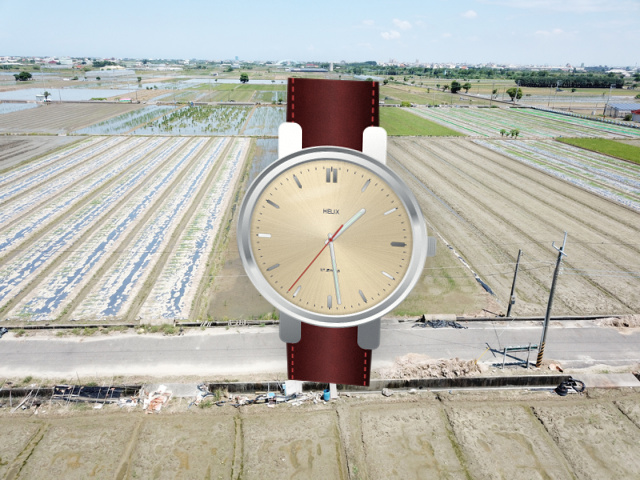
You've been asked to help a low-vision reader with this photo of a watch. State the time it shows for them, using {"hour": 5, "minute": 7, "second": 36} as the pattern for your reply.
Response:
{"hour": 1, "minute": 28, "second": 36}
